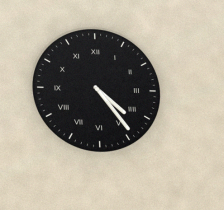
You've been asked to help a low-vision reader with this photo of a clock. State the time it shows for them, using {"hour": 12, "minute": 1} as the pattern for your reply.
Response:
{"hour": 4, "minute": 24}
